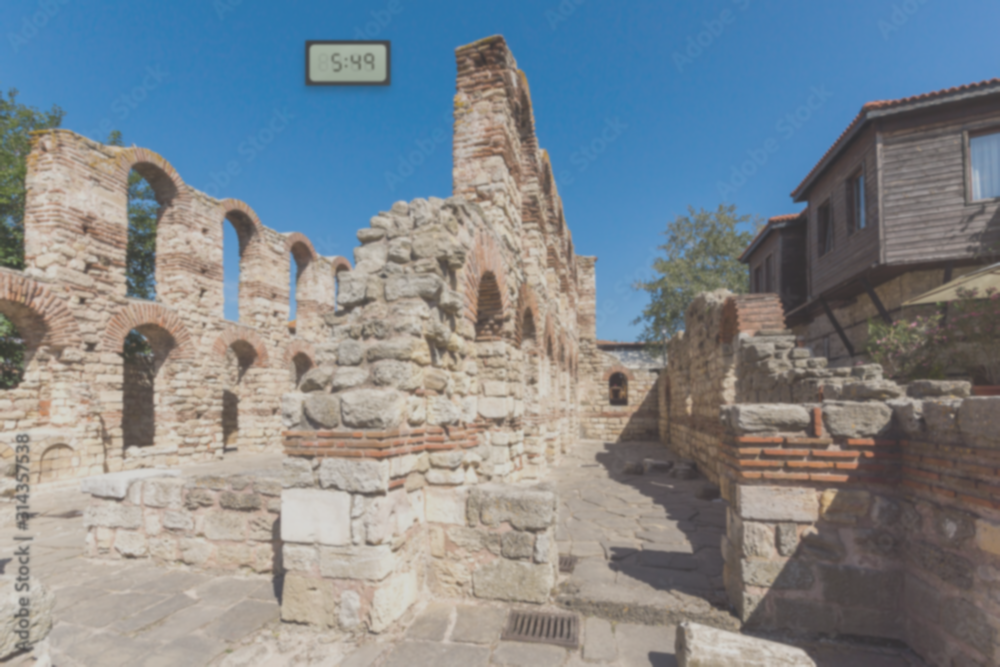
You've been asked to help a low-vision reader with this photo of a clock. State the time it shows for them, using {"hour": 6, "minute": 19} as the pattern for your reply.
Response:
{"hour": 5, "minute": 49}
